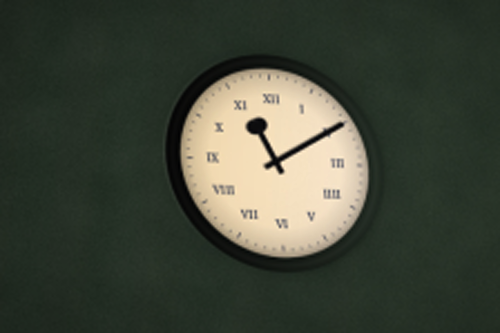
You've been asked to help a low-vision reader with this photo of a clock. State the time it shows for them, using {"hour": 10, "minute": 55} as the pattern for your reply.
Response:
{"hour": 11, "minute": 10}
